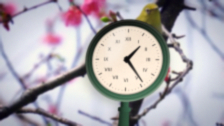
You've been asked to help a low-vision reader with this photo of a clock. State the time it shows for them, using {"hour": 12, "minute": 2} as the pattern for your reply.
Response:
{"hour": 1, "minute": 24}
